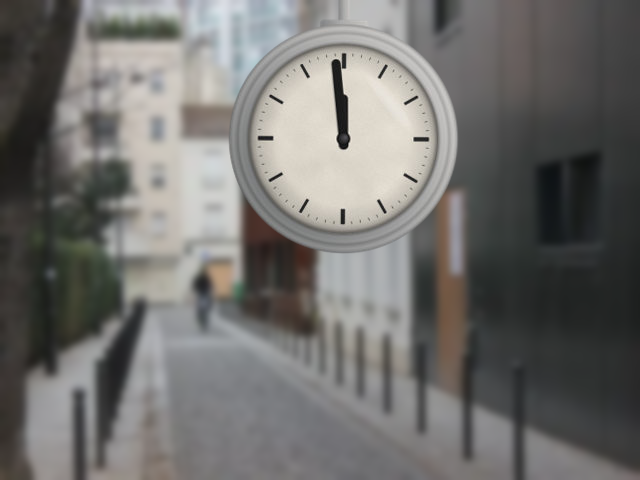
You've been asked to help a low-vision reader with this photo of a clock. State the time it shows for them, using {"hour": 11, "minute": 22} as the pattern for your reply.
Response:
{"hour": 11, "minute": 59}
